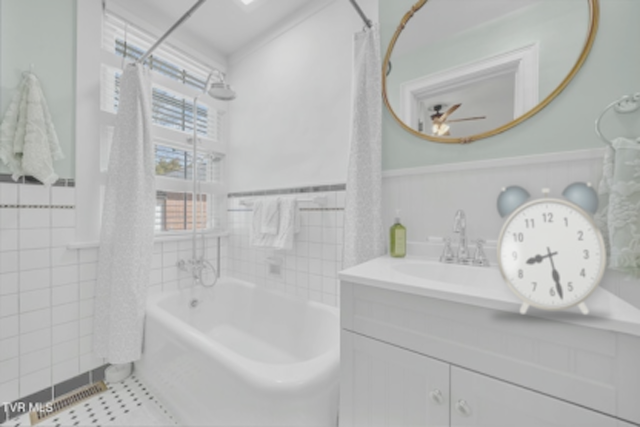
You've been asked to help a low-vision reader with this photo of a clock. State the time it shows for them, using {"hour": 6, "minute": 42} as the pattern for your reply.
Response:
{"hour": 8, "minute": 28}
